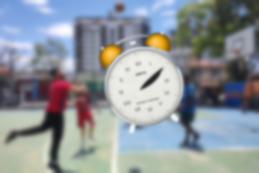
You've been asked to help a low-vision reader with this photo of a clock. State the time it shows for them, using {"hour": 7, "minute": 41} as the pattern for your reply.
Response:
{"hour": 2, "minute": 10}
